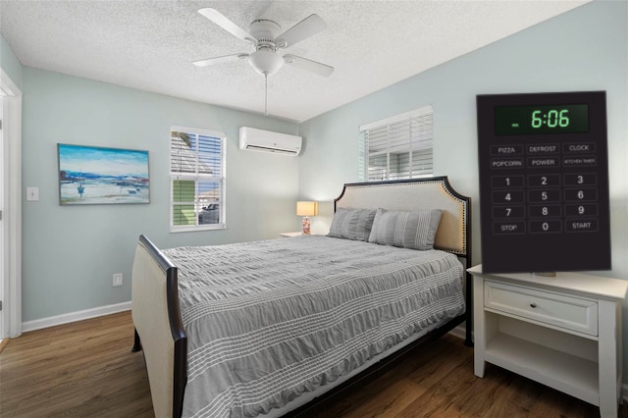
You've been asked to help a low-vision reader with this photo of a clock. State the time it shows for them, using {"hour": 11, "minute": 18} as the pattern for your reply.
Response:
{"hour": 6, "minute": 6}
